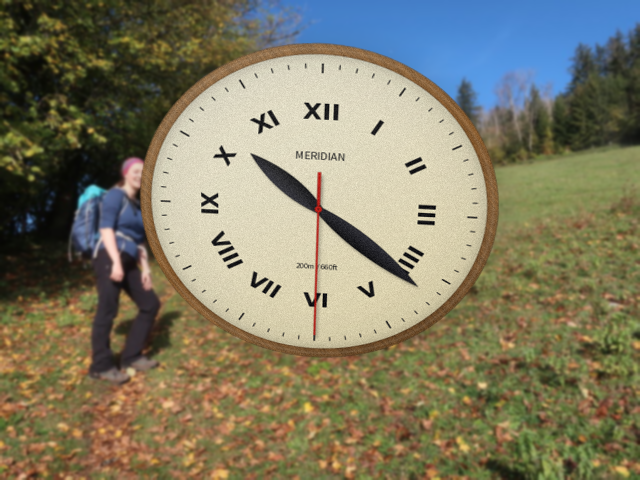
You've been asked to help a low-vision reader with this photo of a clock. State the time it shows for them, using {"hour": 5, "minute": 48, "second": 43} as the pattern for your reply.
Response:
{"hour": 10, "minute": 21, "second": 30}
